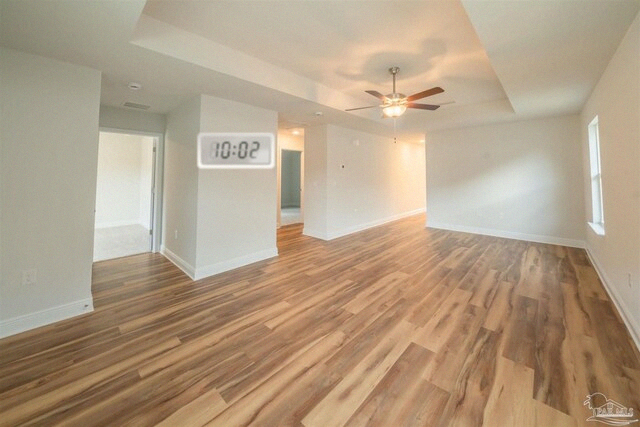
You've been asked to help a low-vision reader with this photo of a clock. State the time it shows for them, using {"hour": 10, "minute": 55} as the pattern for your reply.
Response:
{"hour": 10, "minute": 2}
